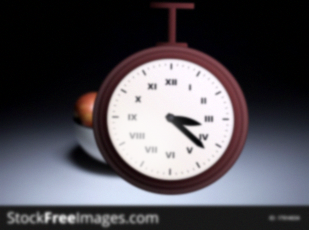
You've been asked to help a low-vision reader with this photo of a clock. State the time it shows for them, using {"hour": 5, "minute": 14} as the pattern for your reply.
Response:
{"hour": 3, "minute": 22}
